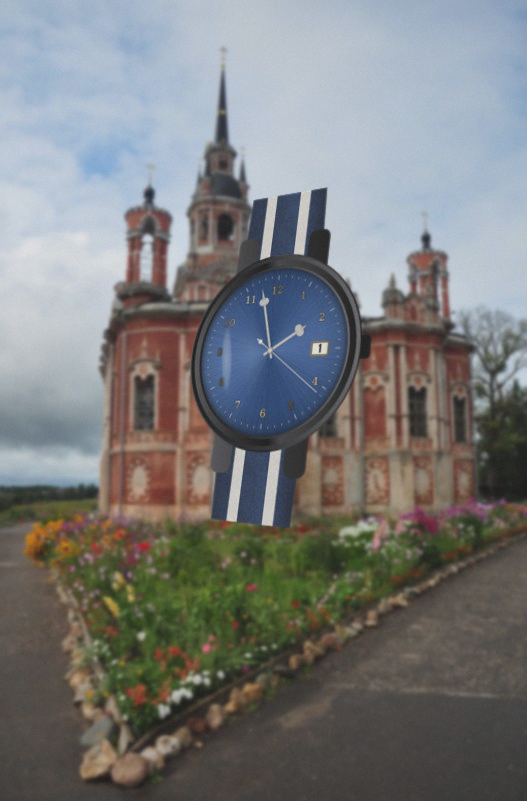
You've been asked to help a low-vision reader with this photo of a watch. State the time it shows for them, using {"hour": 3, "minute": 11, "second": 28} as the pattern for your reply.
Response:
{"hour": 1, "minute": 57, "second": 21}
